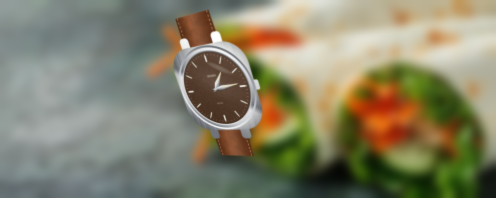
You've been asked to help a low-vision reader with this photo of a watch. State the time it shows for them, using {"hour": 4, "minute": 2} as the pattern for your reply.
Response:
{"hour": 1, "minute": 14}
